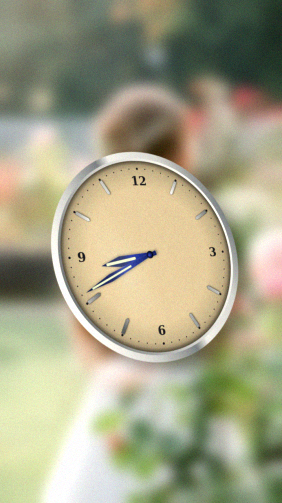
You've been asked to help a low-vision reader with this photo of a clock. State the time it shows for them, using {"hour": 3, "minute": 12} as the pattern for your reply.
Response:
{"hour": 8, "minute": 41}
